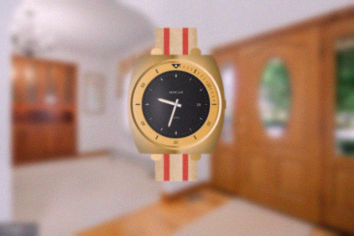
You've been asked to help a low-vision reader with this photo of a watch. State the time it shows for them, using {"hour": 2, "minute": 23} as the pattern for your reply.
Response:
{"hour": 9, "minute": 33}
